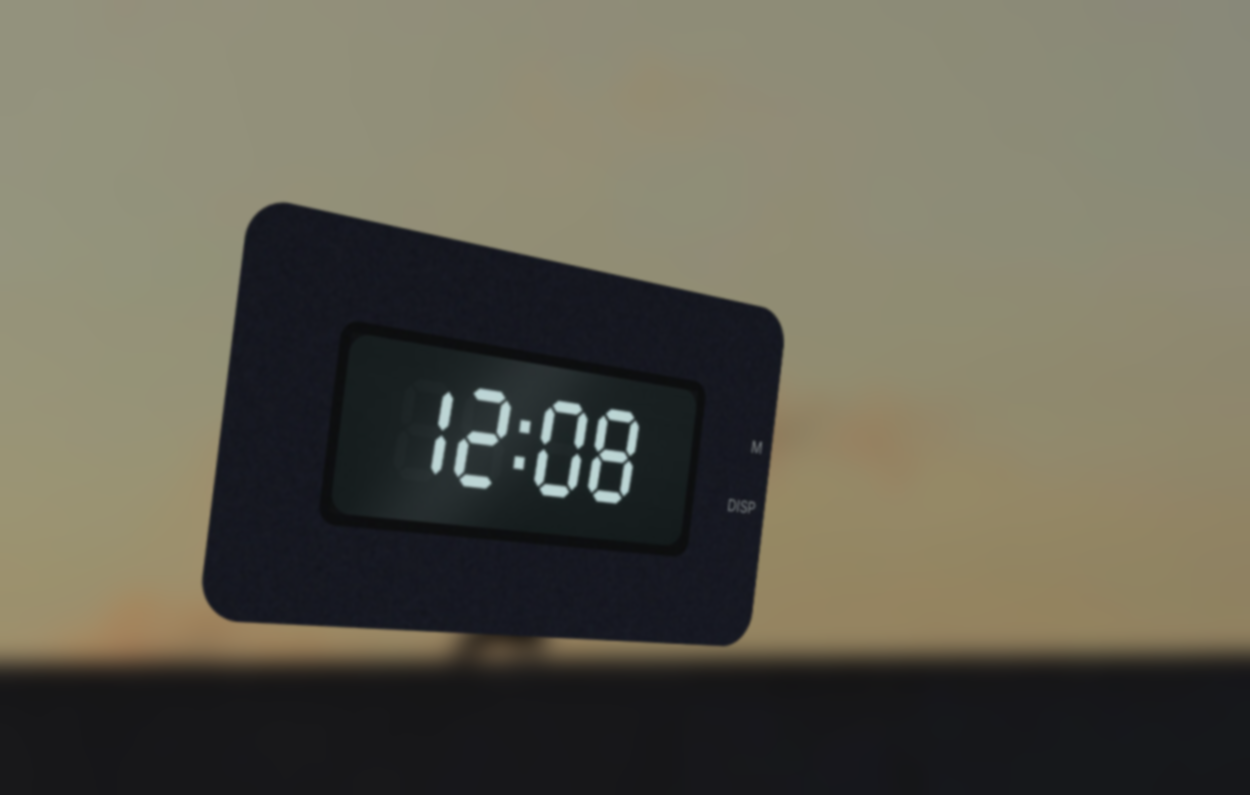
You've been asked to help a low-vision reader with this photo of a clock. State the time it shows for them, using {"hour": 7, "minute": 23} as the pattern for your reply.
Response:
{"hour": 12, "minute": 8}
